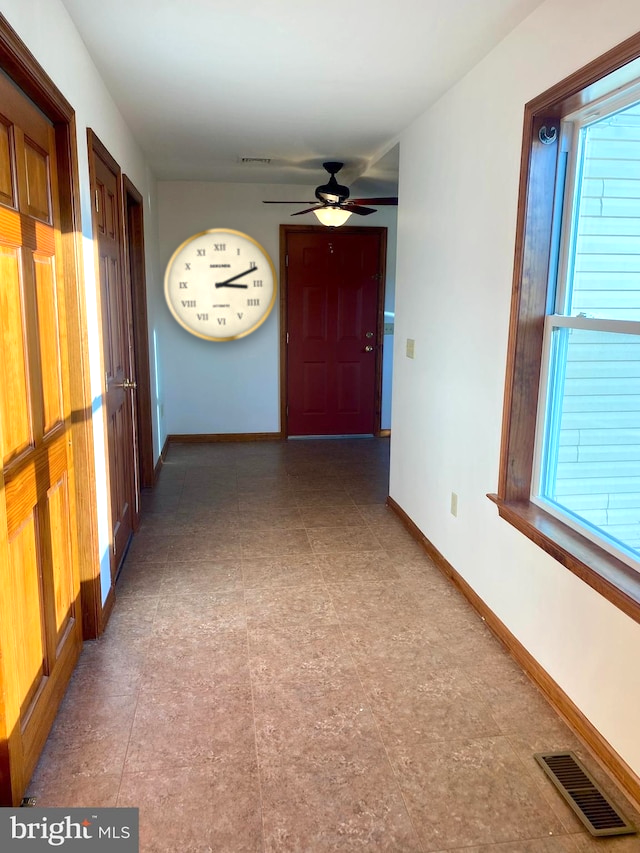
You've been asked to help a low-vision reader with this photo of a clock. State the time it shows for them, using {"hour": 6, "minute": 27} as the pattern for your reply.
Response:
{"hour": 3, "minute": 11}
